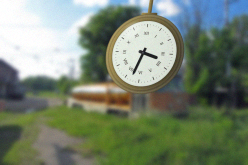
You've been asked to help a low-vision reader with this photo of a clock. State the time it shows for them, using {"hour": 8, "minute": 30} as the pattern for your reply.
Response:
{"hour": 3, "minute": 33}
